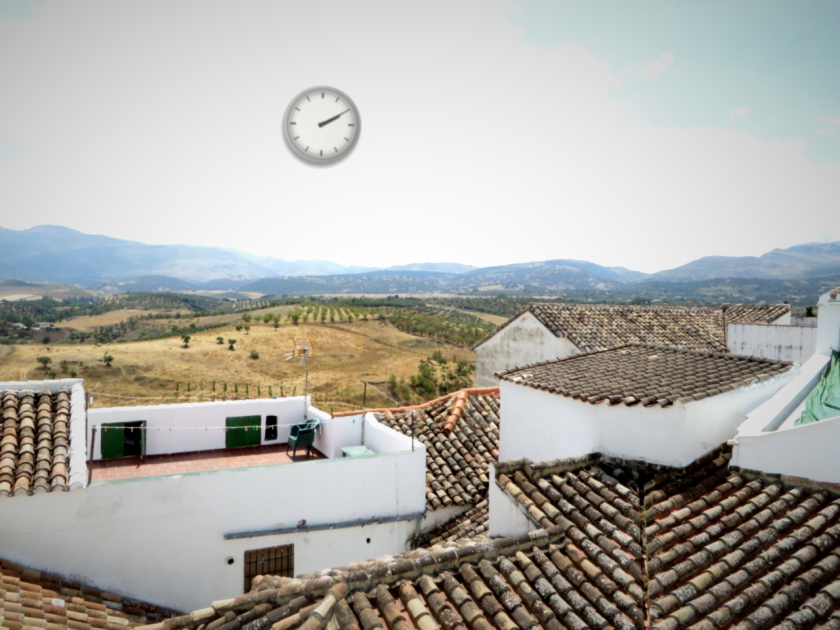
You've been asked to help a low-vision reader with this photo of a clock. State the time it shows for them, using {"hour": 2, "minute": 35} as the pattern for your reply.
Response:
{"hour": 2, "minute": 10}
